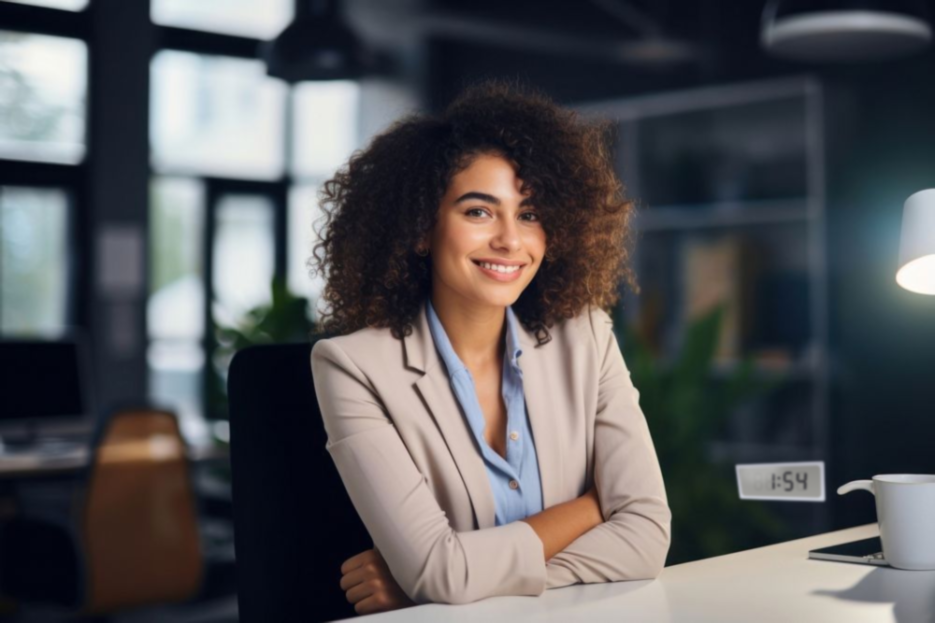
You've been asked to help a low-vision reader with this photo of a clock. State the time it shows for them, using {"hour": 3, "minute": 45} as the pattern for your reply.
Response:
{"hour": 1, "minute": 54}
